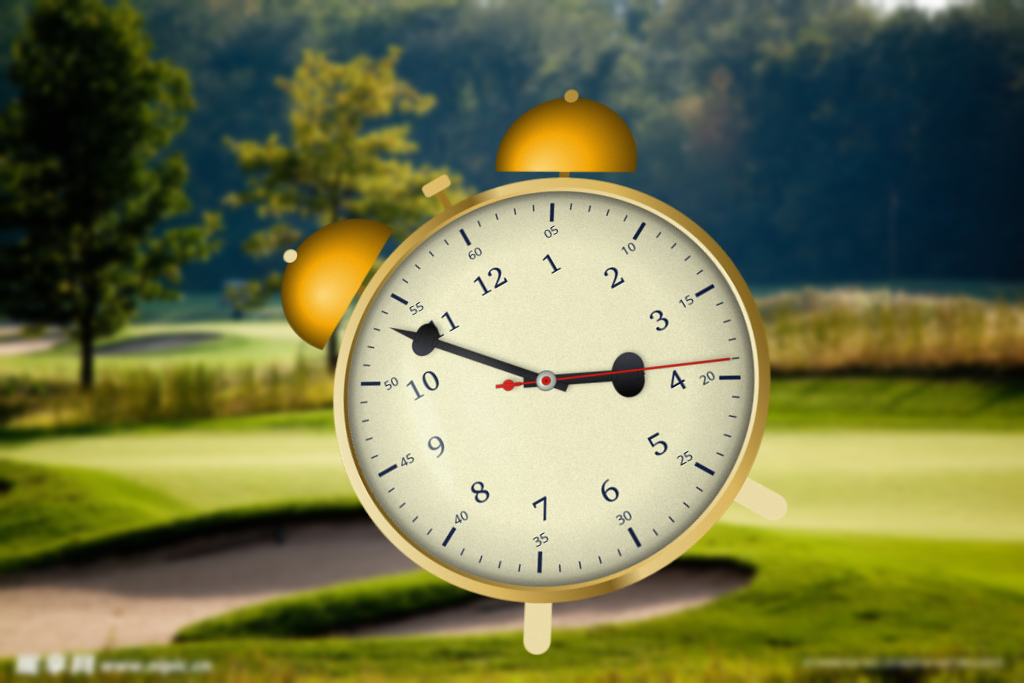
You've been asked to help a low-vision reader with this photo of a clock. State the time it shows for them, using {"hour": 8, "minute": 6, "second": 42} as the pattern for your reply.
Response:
{"hour": 3, "minute": 53, "second": 19}
